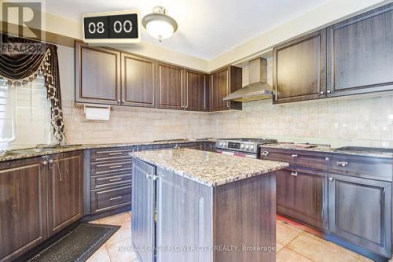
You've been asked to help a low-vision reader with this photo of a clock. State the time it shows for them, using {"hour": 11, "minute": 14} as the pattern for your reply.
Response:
{"hour": 8, "minute": 0}
